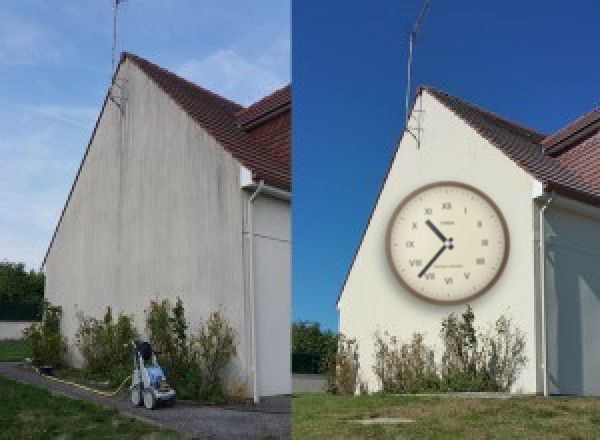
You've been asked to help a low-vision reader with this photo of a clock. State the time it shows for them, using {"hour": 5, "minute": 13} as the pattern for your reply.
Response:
{"hour": 10, "minute": 37}
